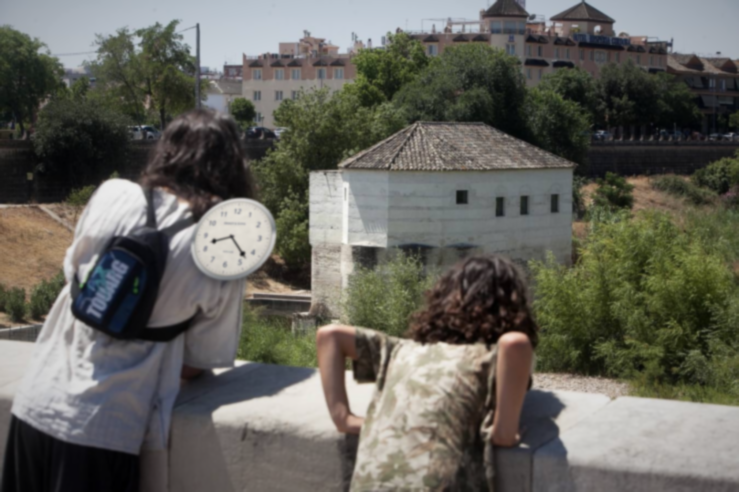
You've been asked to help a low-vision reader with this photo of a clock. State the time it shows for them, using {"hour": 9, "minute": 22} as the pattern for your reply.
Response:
{"hour": 8, "minute": 23}
